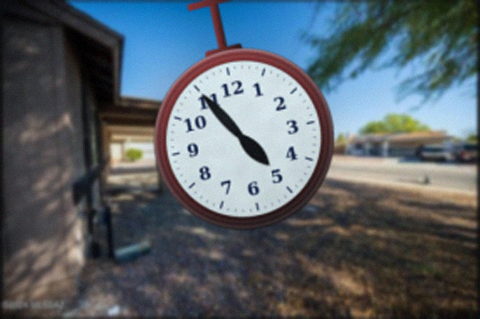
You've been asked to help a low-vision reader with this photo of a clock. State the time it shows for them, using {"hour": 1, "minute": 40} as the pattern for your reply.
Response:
{"hour": 4, "minute": 55}
